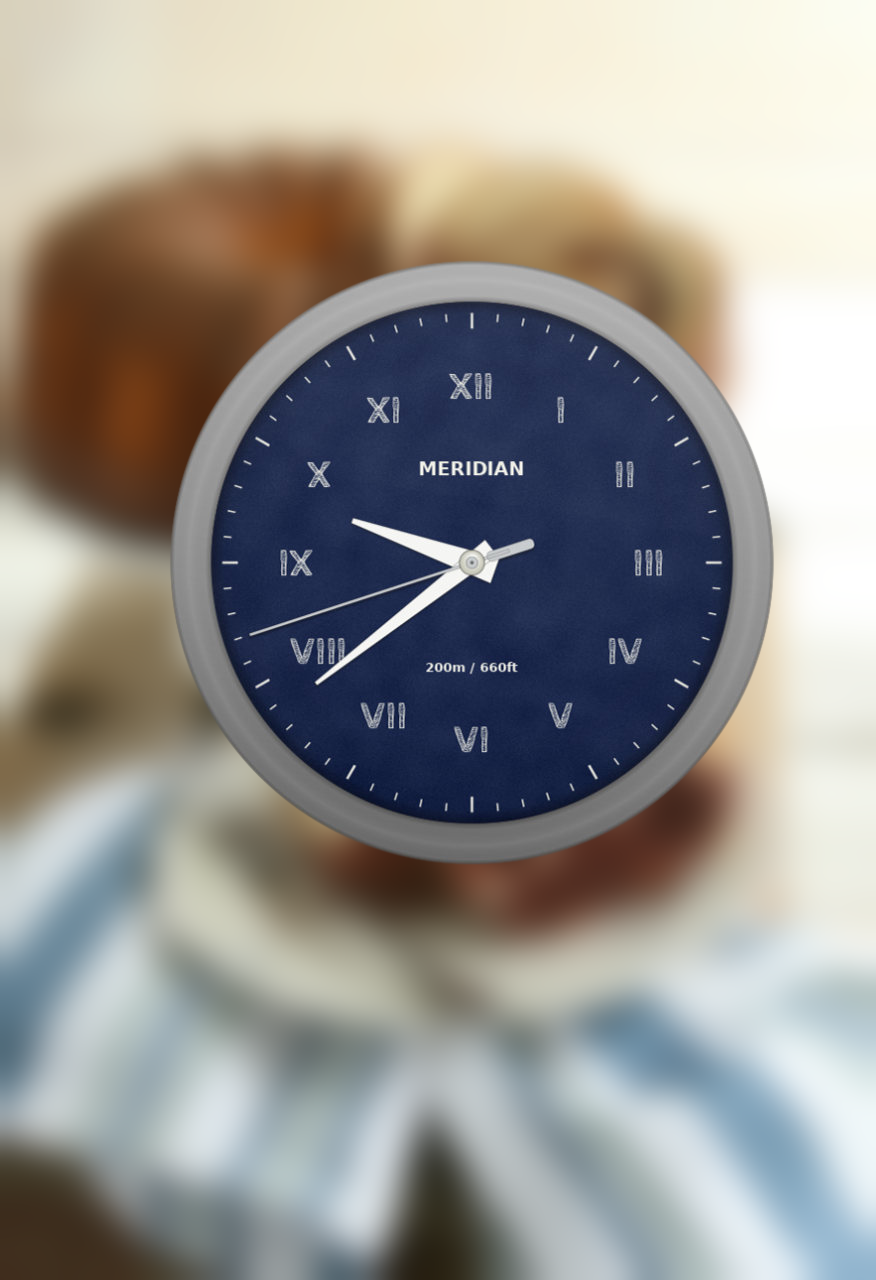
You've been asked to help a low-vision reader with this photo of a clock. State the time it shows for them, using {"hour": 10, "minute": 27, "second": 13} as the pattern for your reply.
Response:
{"hour": 9, "minute": 38, "second": 42}
